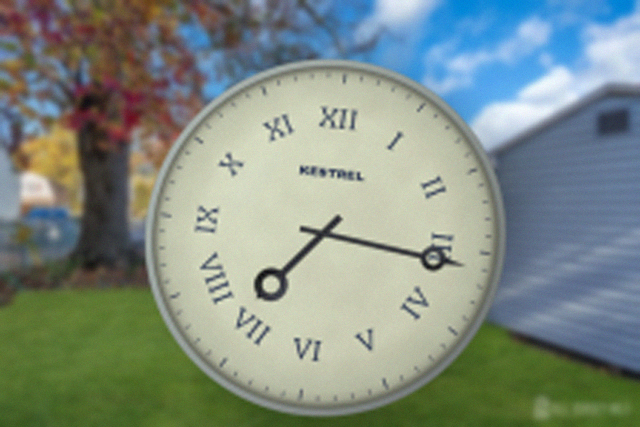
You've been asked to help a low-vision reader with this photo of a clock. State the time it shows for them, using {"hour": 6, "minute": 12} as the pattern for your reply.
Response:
{"hour": 7, "minute": 16}
